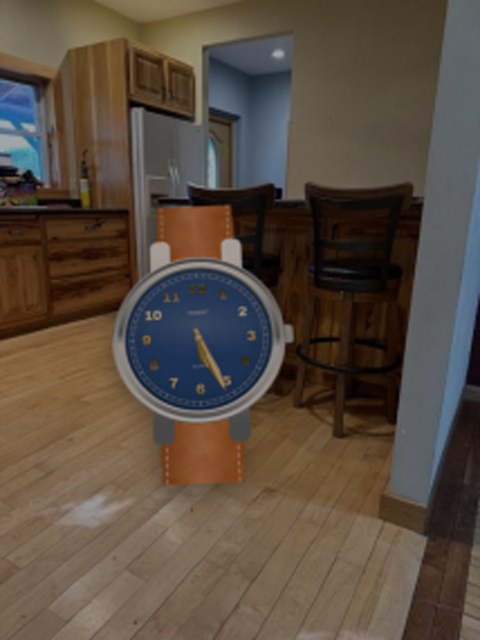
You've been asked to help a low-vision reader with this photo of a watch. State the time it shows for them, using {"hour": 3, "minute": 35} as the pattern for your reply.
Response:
{"hour": 5, "minute": 26}
